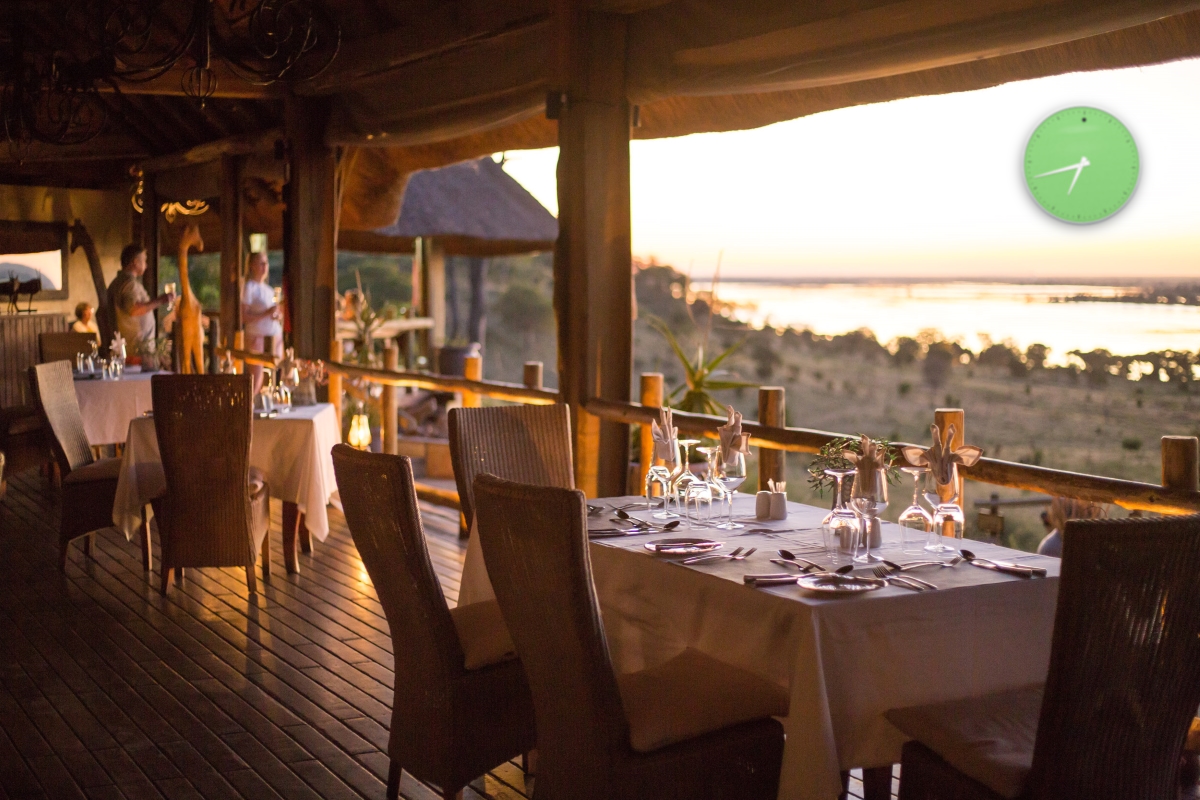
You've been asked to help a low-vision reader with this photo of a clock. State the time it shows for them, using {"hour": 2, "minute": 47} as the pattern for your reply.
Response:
{"hour": 6, "minute": 42}
